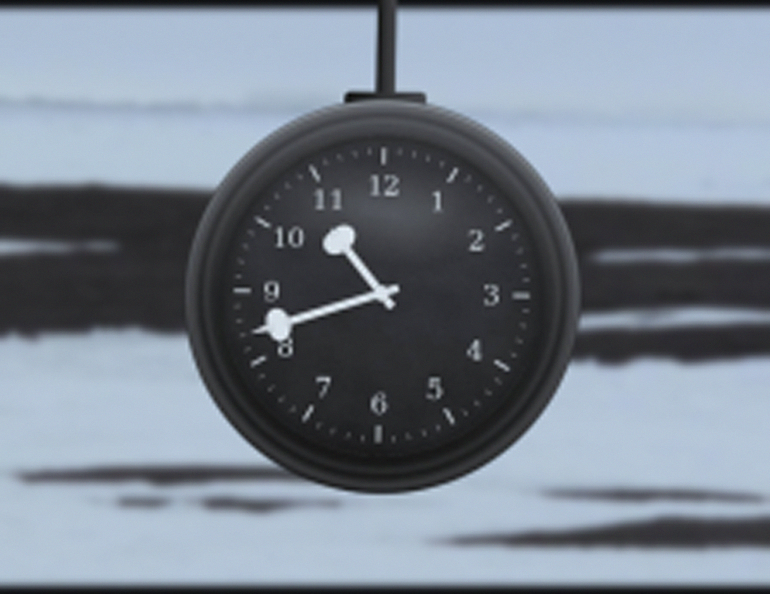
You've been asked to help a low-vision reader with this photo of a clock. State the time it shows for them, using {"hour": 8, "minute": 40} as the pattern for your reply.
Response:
{"hour": 10, "minute": 42}
